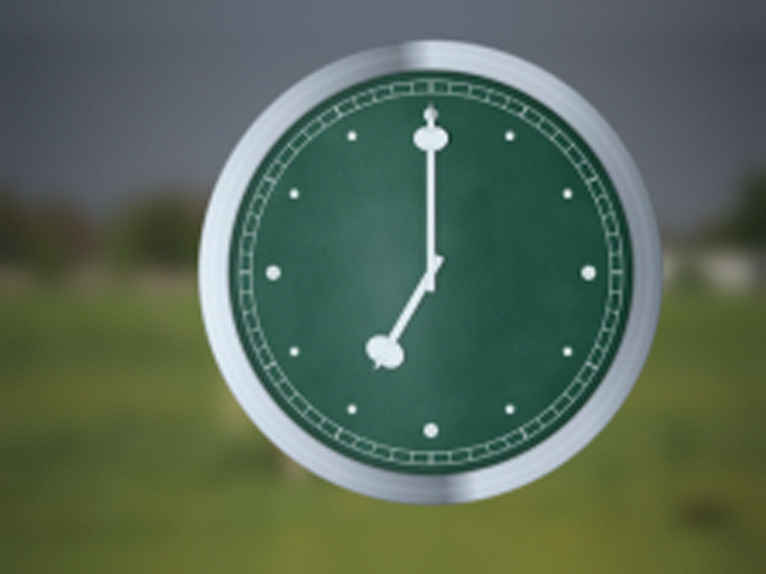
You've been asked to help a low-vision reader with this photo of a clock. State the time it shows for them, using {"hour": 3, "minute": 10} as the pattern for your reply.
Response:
{"hour": 7, "minute": 0}
